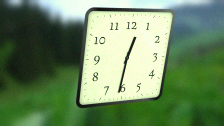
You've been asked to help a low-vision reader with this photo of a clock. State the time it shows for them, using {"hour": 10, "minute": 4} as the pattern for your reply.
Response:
{"hour": 12, "minute": 31}
